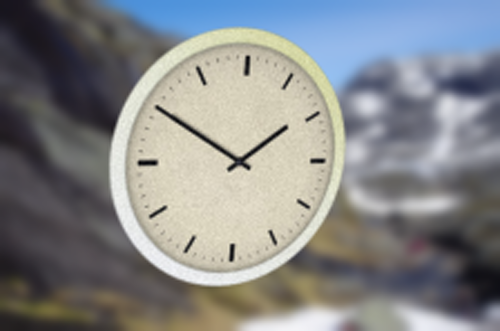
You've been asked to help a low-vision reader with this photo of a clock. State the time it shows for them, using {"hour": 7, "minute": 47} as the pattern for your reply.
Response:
{"hour": 1, "minute": 50}
